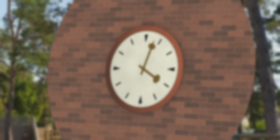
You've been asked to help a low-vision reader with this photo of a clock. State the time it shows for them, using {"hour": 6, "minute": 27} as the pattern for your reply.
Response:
{"hour": 4, "minute": 3}
